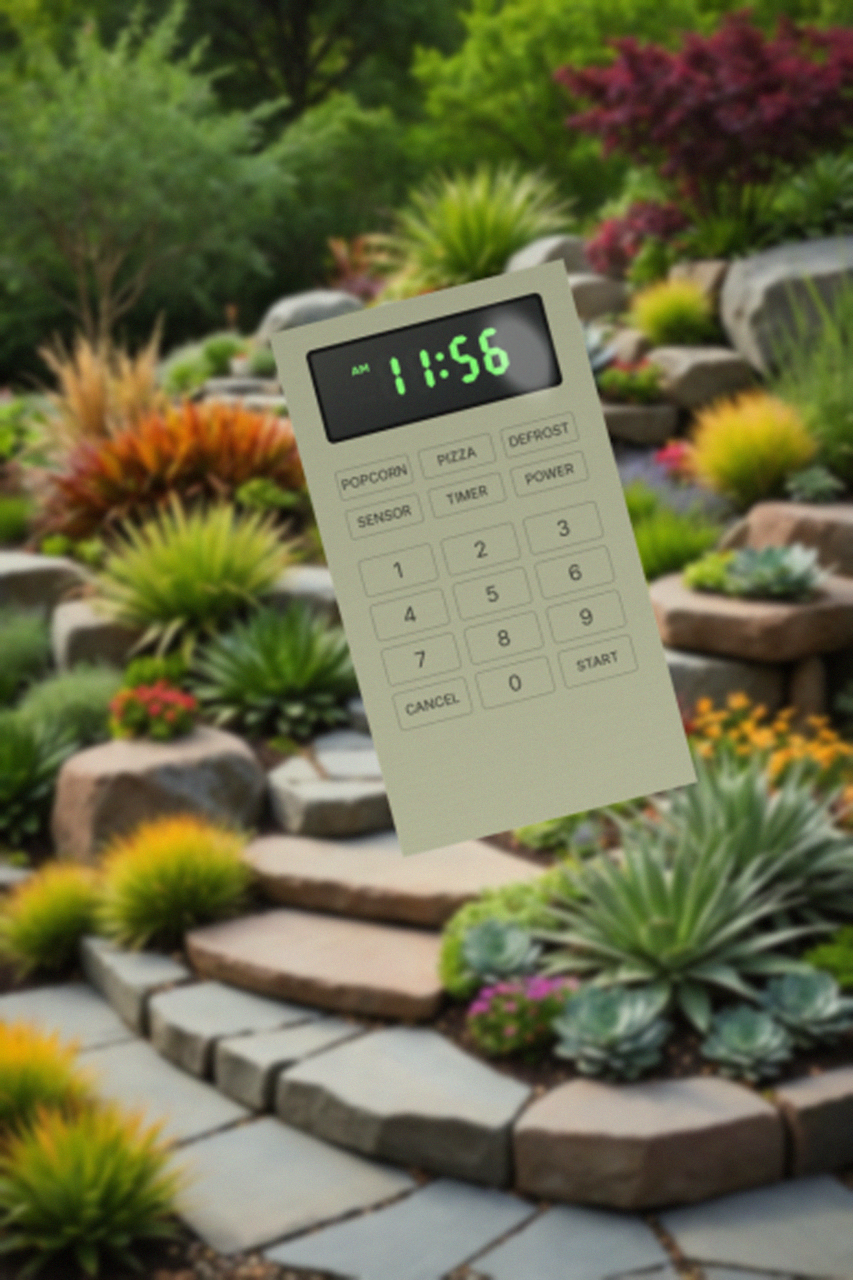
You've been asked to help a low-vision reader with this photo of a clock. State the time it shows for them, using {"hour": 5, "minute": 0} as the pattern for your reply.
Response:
{"hour": 11, "minute": 56}
